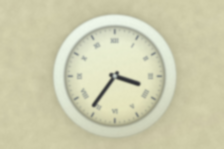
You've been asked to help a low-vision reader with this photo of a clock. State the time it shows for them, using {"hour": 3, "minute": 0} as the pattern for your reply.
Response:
{"hour": 3, "minute": 36}
